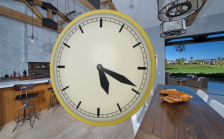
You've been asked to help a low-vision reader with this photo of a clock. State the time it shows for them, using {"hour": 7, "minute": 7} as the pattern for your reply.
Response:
{"hour": 5, "minute": 19}
